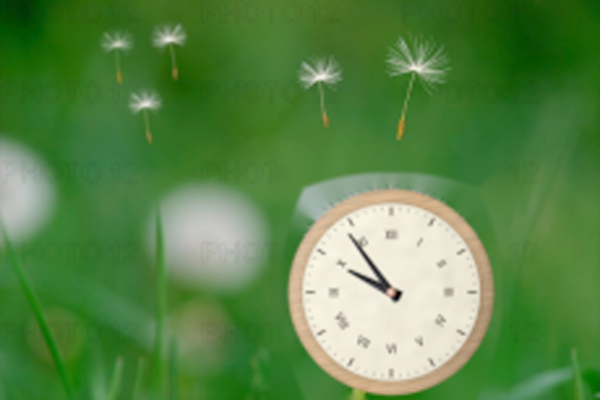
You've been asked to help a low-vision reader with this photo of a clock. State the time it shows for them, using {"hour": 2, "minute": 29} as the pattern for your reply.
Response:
{"hour": 9, "minute": 54}
